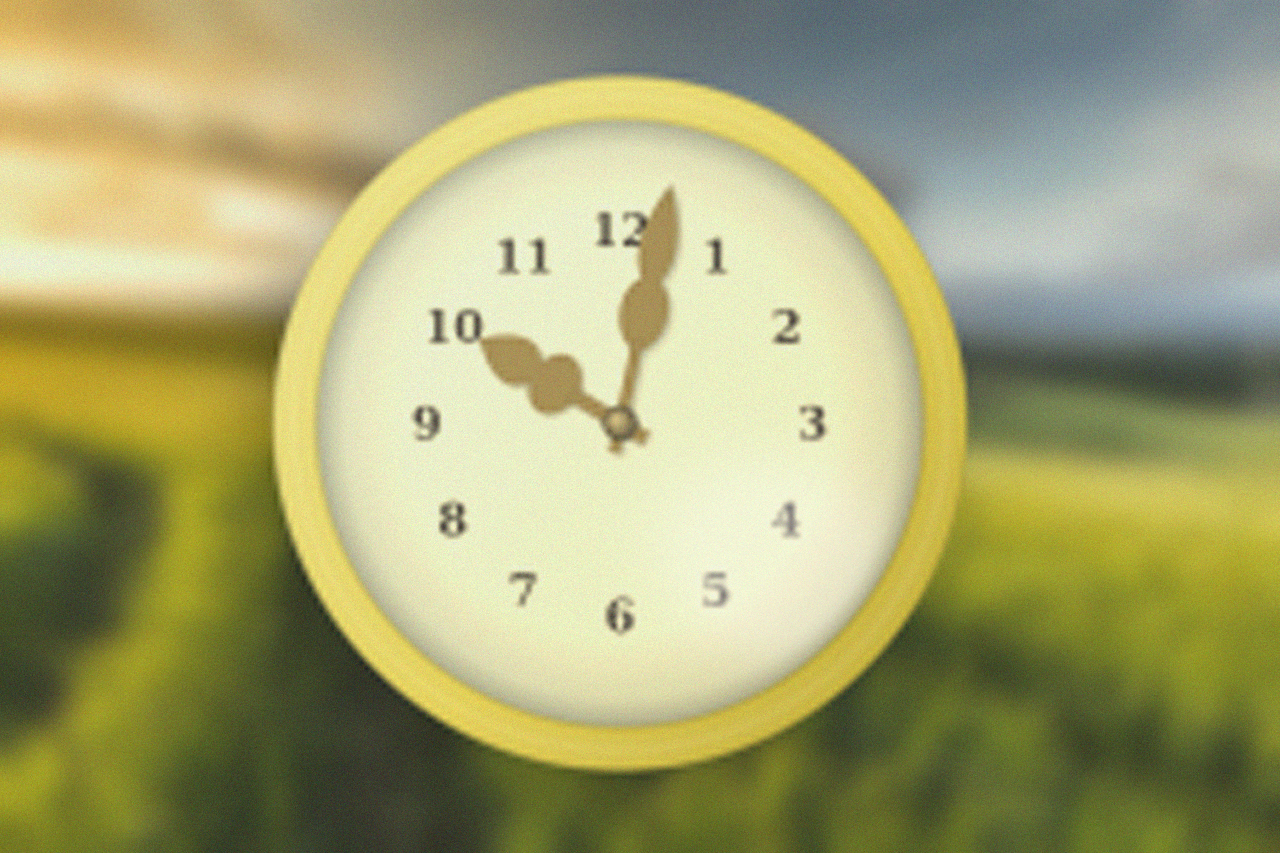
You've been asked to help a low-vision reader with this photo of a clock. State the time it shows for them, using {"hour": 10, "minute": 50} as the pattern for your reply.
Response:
{"hour": 10, "minute": 2}
